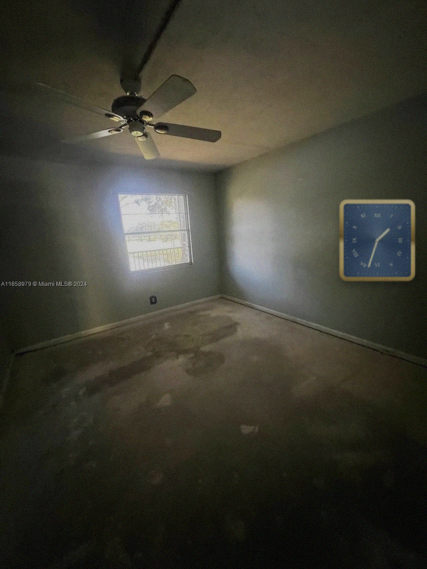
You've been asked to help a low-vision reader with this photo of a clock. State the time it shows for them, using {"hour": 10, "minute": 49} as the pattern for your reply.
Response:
{"hour": 1, "minute": 33}
